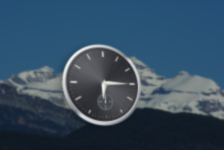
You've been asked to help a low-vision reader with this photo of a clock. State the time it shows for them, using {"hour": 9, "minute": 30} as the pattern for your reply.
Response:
{"hour": 6, "minute": 15}
